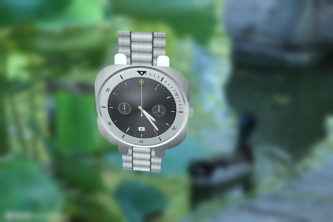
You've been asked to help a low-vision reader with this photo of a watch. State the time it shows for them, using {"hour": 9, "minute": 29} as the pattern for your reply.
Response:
{"hour": 4, "minute": 24}
